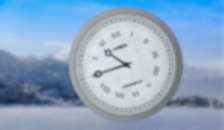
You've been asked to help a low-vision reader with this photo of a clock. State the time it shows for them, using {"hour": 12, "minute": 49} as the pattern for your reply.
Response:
{"hour": 10, "minute": 45}
